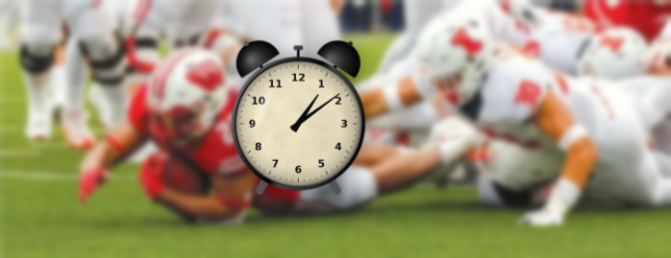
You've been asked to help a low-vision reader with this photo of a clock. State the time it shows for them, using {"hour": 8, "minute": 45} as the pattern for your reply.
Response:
{"hour": 1, "minute": 9}
